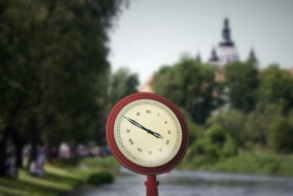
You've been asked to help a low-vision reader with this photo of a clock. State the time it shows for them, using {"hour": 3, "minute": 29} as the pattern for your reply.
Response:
{"hour": 3, "minute": 50}
